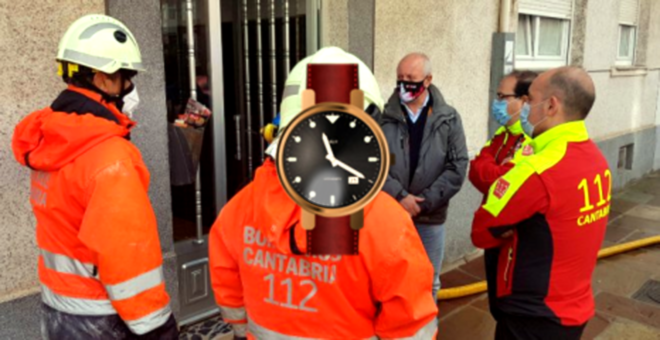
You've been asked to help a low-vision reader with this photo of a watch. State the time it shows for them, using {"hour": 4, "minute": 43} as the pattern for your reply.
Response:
{"hour": 11, "minute": 20}
